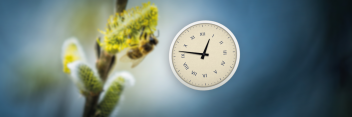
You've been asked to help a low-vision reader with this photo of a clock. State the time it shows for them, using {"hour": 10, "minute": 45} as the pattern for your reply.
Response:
{"hour": 12, "minute": 47}
